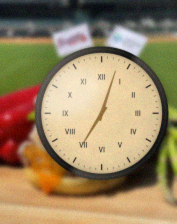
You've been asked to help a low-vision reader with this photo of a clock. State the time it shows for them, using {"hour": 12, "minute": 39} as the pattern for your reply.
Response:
{"hour": 7, "minute": 3}
